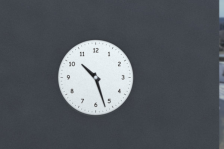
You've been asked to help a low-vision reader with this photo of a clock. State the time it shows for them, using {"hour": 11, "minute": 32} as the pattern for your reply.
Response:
{"hour": 10, "minute": 27}
